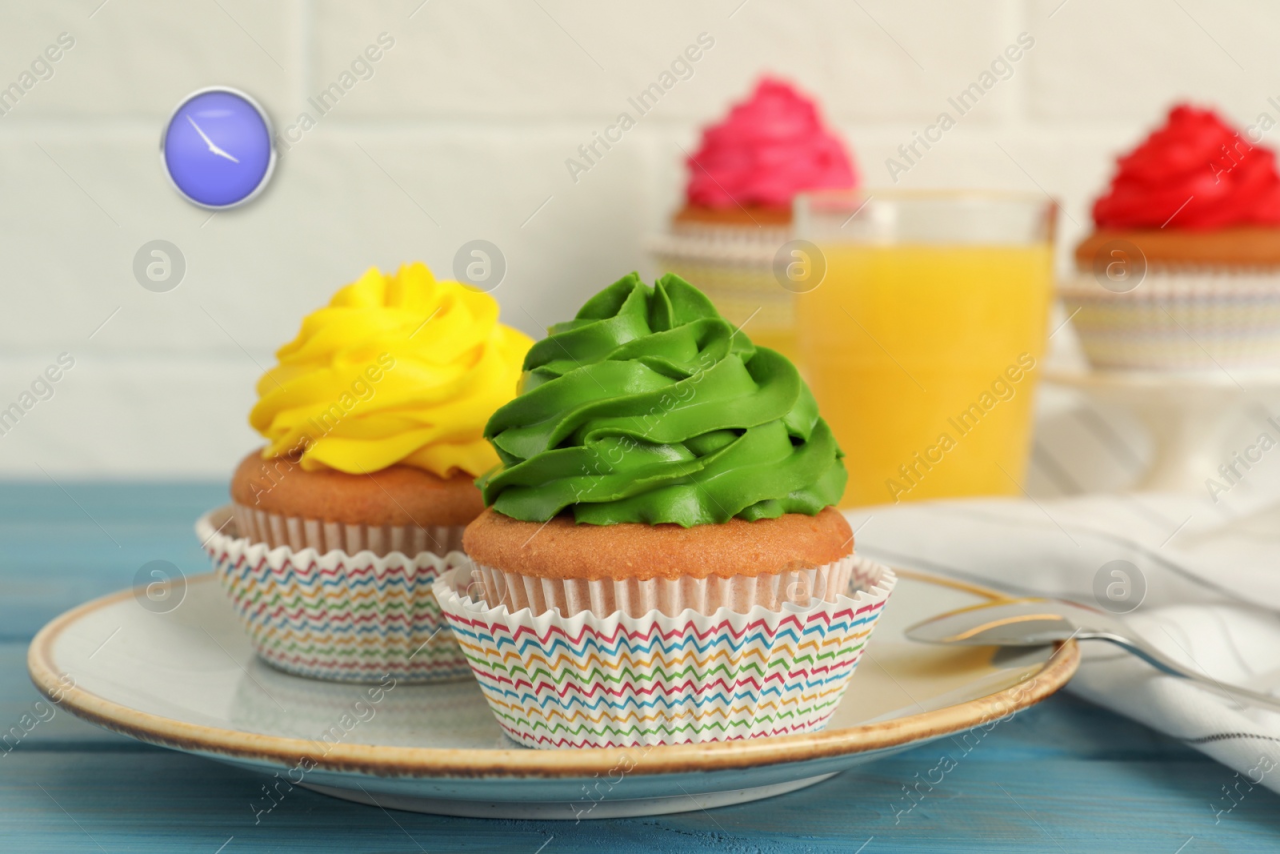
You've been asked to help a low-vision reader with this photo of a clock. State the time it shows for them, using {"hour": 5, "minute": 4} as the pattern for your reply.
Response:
{"hour": 3, "minute": 53}
